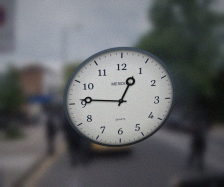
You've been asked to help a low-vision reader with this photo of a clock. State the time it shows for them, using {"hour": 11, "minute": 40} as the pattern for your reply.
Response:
{"hour": 12, "minute": 46}
